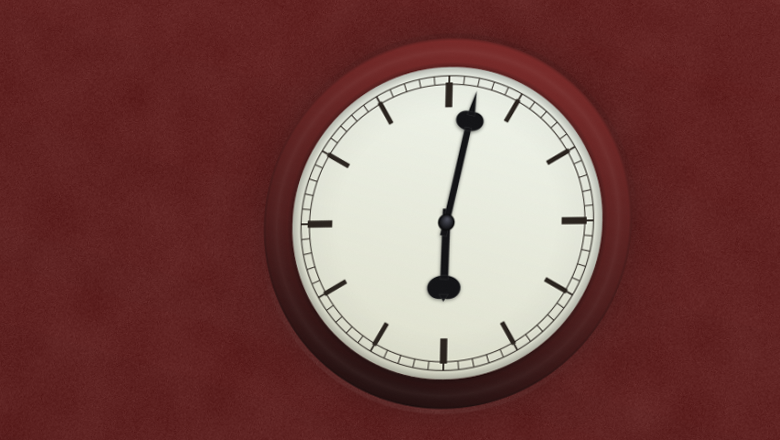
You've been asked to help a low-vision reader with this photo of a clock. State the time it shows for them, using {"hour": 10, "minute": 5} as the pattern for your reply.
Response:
{"hour": 6, "minute": 2}
